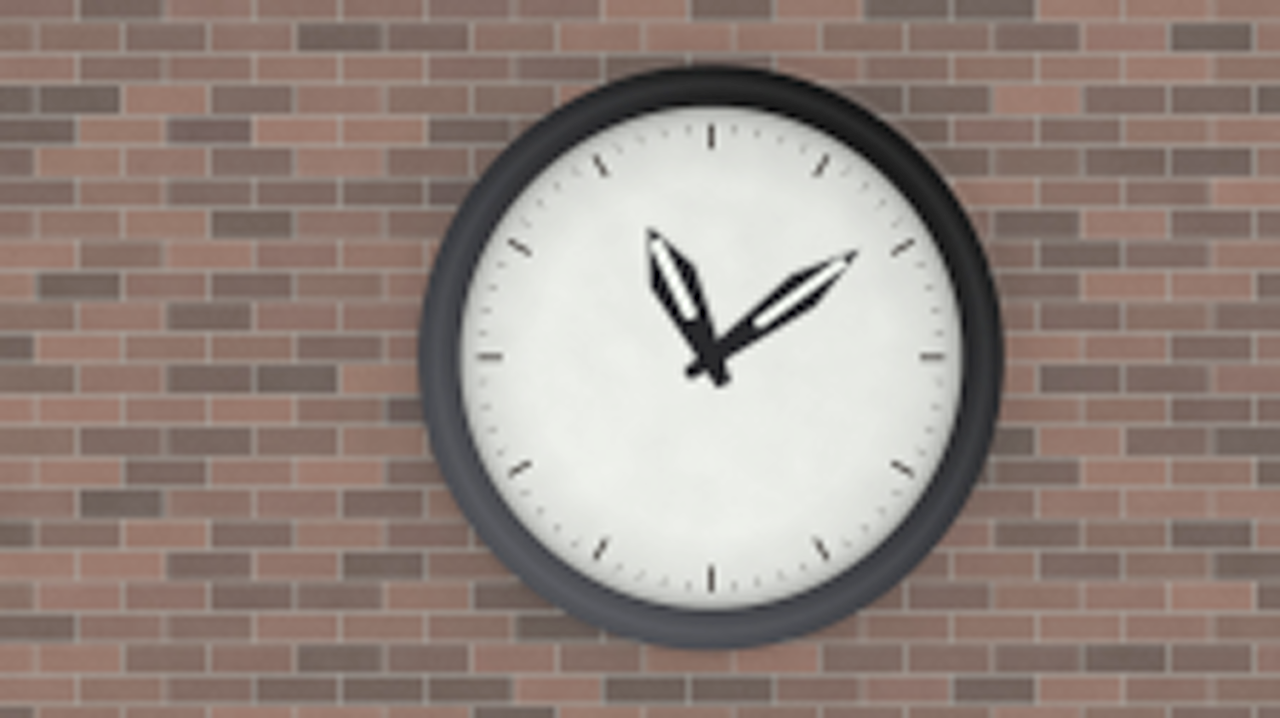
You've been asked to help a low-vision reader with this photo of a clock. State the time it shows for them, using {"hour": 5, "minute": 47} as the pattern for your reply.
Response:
{"hour": 11, "minute": 9}
